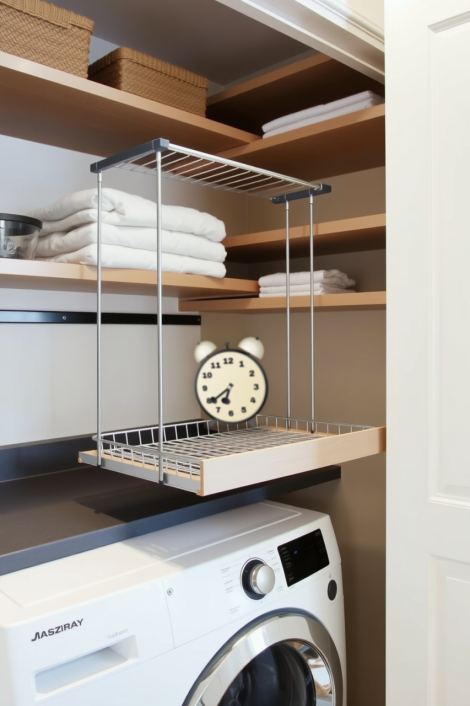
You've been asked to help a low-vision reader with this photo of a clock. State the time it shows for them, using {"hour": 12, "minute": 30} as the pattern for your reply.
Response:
{"hour": 6, "minute": 39}
